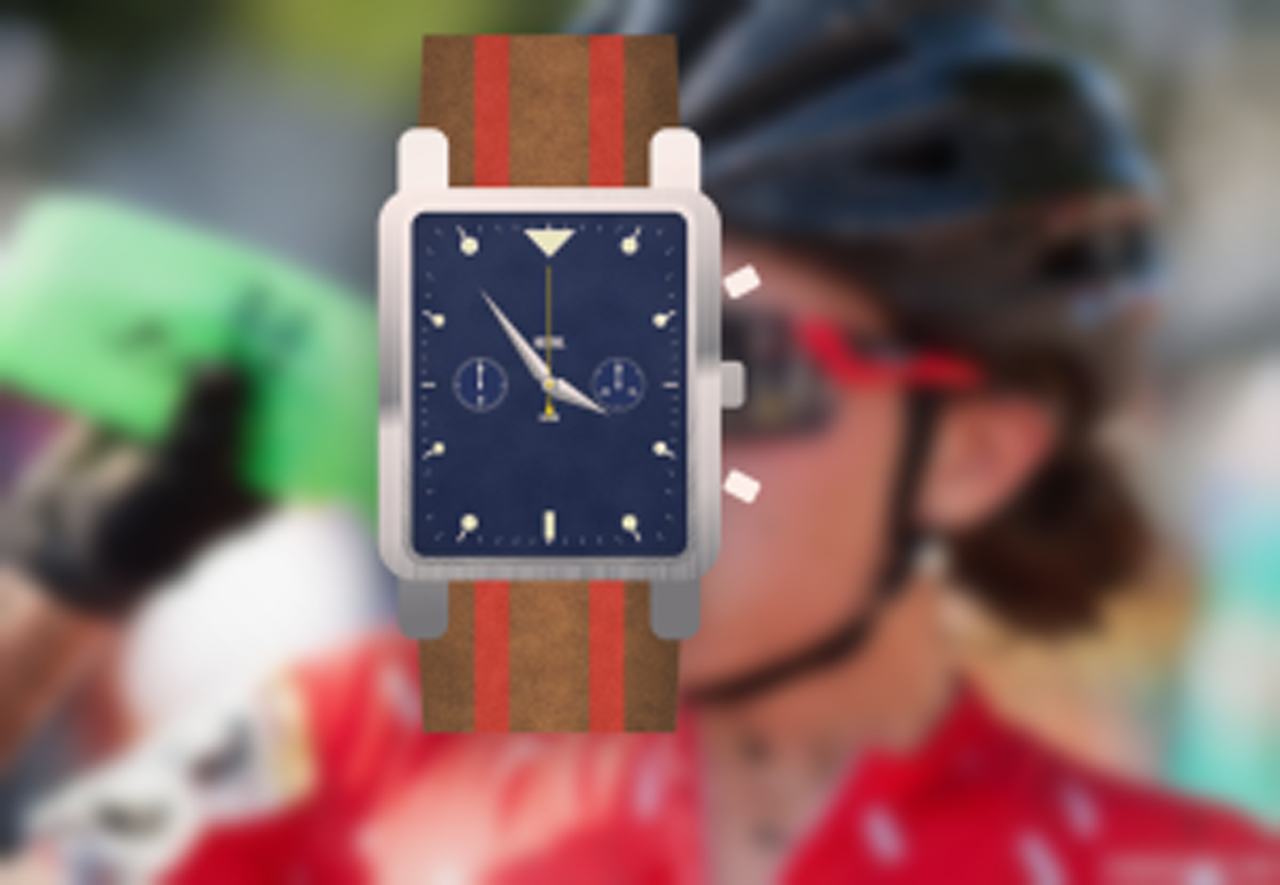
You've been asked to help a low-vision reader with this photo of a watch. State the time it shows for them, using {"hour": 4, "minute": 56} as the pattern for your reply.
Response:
{"hour": 3, "minute": 54}
